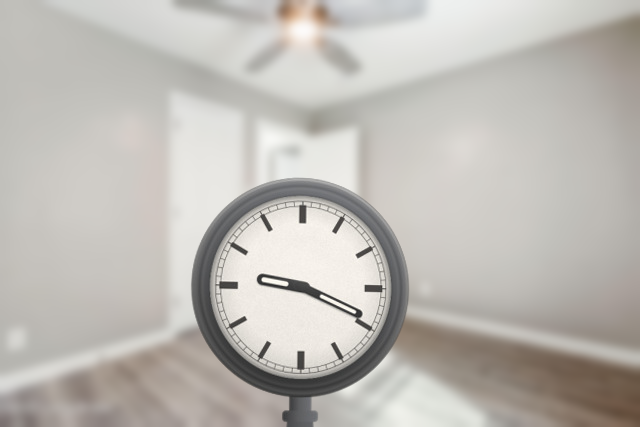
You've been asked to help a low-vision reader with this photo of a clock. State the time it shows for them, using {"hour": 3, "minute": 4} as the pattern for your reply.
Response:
{"hour": 9, "minute": 19}
